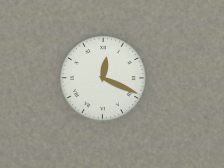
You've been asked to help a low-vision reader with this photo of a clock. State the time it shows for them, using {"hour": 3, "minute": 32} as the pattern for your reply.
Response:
{"hour": 12, "minute": 19}
